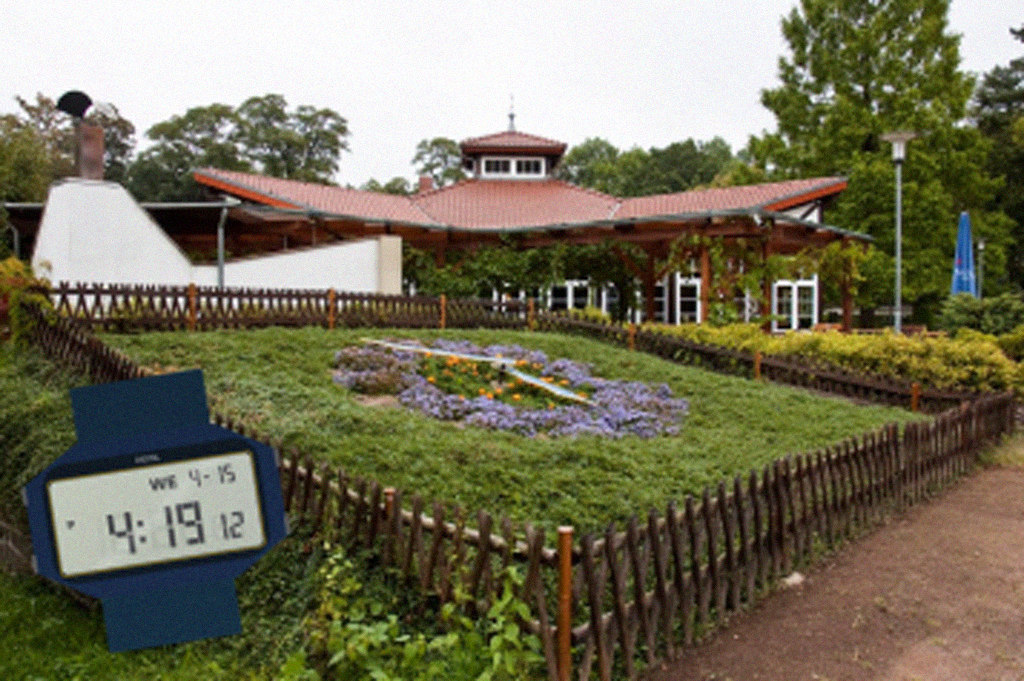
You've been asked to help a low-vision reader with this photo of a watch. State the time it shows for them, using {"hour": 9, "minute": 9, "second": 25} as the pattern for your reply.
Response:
{"hour": 4, "minute": 19, "second": 12}
